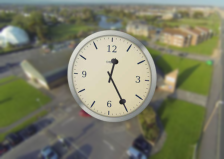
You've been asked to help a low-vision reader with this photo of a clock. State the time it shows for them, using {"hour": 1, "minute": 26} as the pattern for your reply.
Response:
{"hour": 12, "minute": 25}
